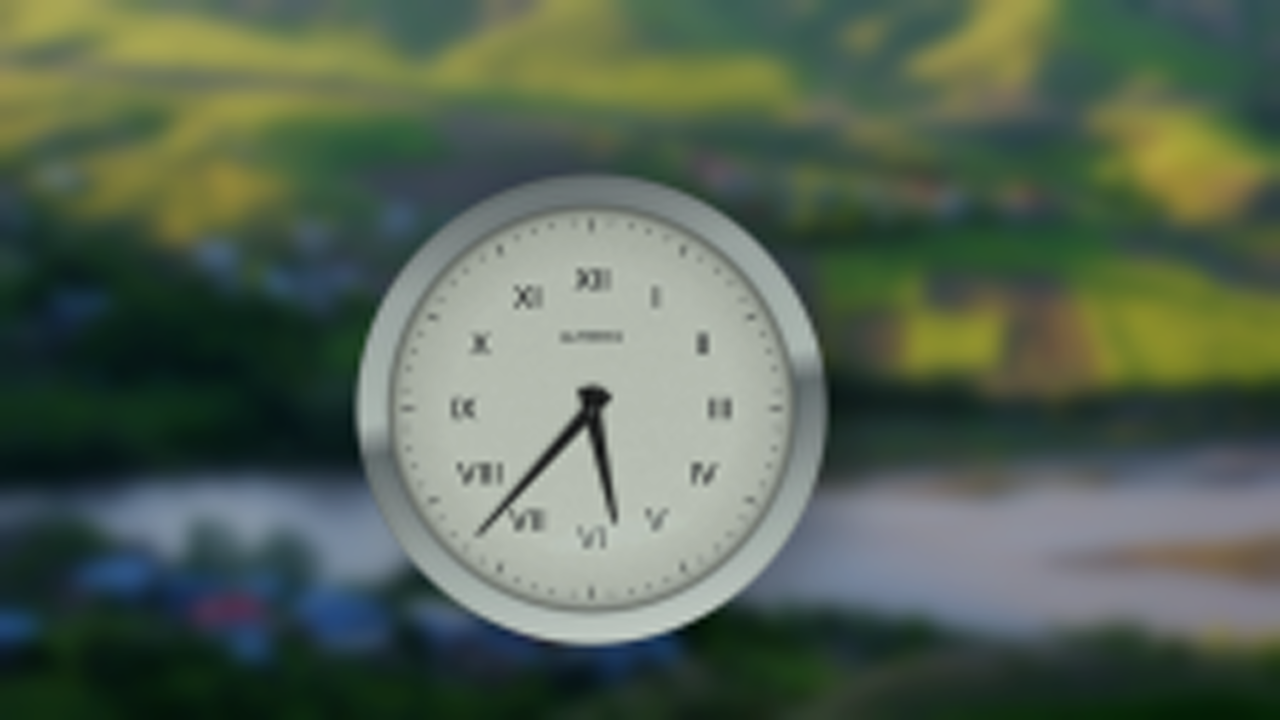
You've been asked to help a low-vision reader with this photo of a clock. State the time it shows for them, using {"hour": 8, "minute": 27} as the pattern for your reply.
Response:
{"hour": 5, "minute": 37}
